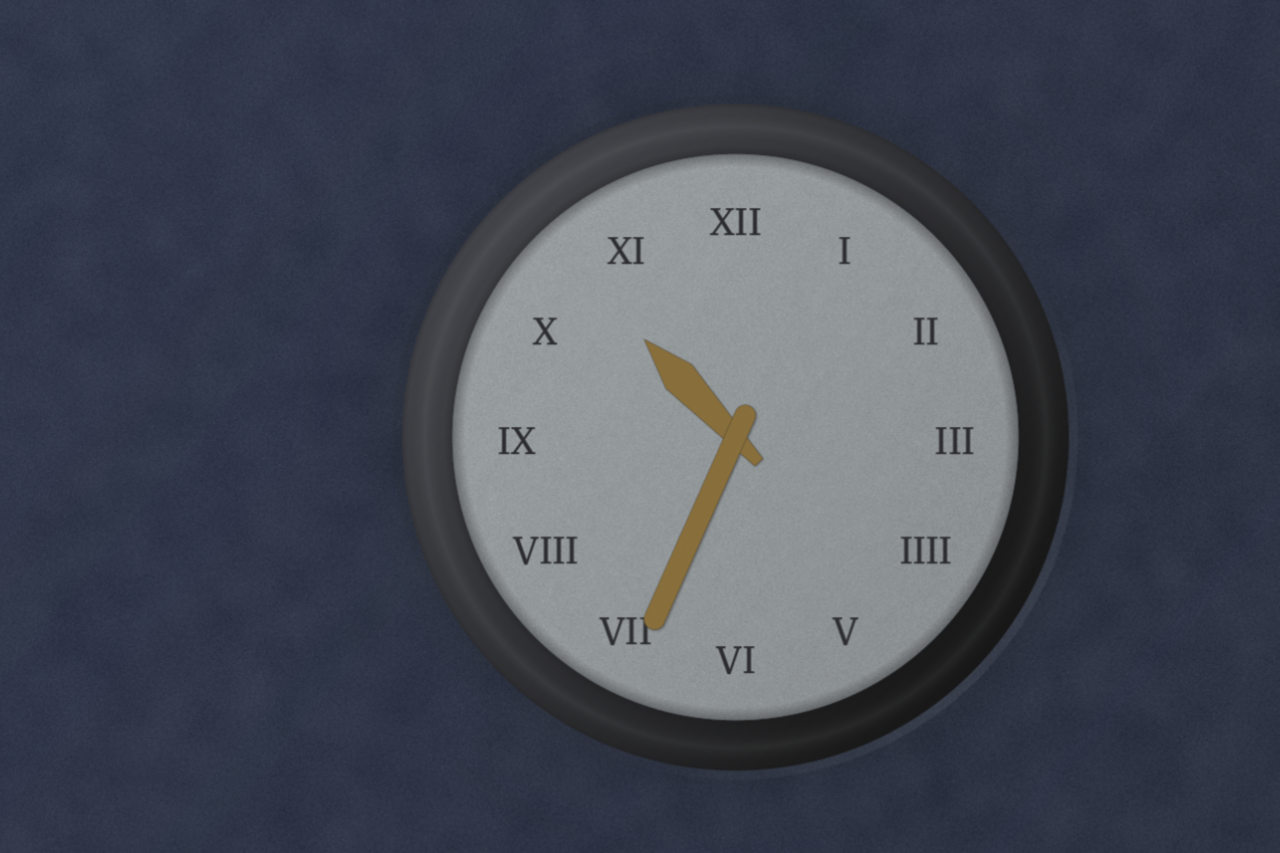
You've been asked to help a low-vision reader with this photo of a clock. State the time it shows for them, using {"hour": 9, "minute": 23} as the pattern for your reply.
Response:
{"hour": 10, "minute": 34}
